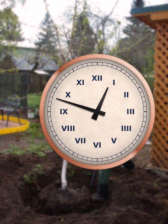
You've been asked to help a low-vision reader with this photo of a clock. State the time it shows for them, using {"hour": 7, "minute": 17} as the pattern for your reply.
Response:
{"hour": 12, "minute": 48}
